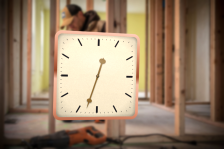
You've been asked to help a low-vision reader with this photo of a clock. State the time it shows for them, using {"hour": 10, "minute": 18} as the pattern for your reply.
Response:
{"hour": 12, "minute": 33}
